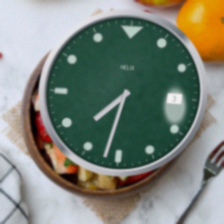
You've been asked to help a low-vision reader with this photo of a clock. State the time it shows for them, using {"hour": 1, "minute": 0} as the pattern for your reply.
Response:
{"hour": 7, "minute": 32}
